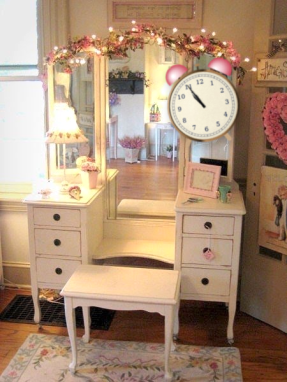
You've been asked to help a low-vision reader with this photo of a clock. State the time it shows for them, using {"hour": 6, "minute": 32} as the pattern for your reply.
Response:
{"hour": 10, "minute": 55}
